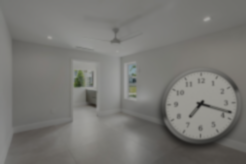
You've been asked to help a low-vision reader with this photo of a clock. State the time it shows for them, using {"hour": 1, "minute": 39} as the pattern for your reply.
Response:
{"hour": 7, "minute": 18}
